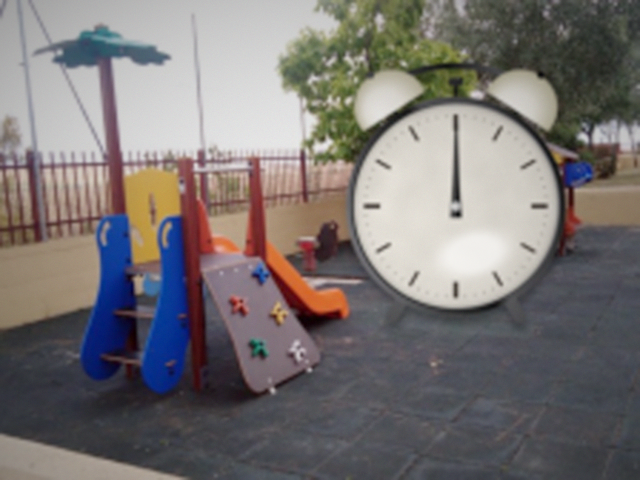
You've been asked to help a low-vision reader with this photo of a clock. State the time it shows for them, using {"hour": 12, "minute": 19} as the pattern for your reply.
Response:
{"hour": 12, "minute": 0}
